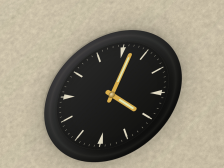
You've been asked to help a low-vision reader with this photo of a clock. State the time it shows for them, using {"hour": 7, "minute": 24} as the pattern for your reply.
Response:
{"hour": 4, "minute": 2}
